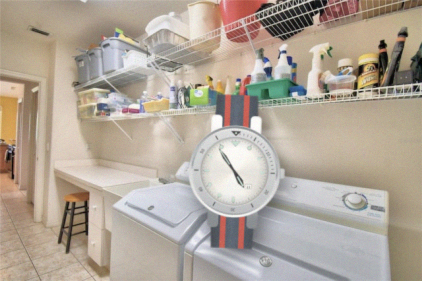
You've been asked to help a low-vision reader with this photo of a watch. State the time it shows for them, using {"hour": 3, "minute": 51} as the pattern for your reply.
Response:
{"hour": 4, "minute": 54}
